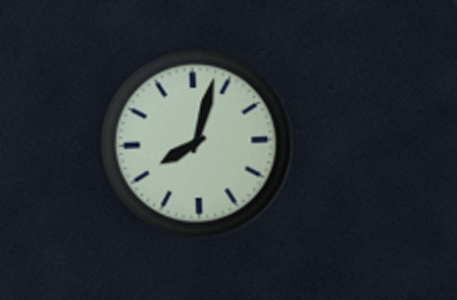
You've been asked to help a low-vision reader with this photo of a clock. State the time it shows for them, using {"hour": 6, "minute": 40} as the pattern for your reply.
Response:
{"hour": 8, "minute": 3}
